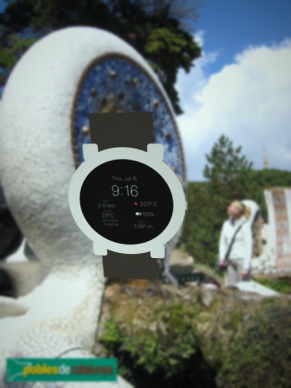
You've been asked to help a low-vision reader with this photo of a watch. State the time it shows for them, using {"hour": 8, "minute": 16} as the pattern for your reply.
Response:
{"hour": 9, "minute": 16}
